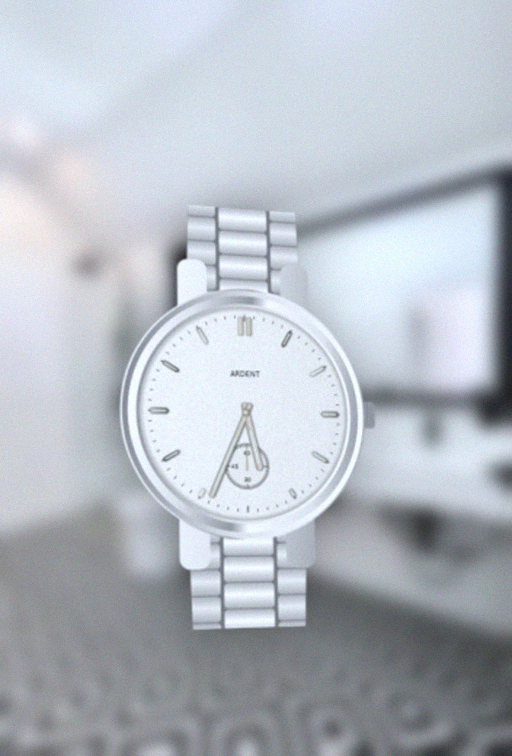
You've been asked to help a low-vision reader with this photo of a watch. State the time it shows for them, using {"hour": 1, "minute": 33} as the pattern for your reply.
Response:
{"hour": 5, "minute": 34}
